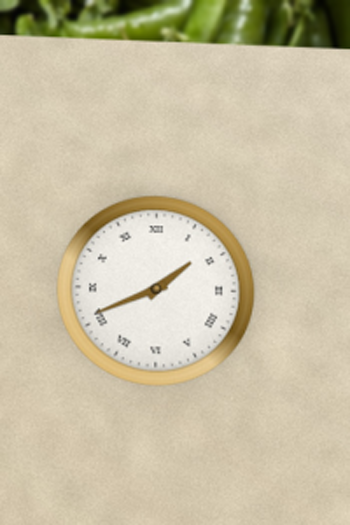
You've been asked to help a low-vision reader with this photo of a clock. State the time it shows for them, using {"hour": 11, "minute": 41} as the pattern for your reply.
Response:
{"hour": 1, "minute": 41}
